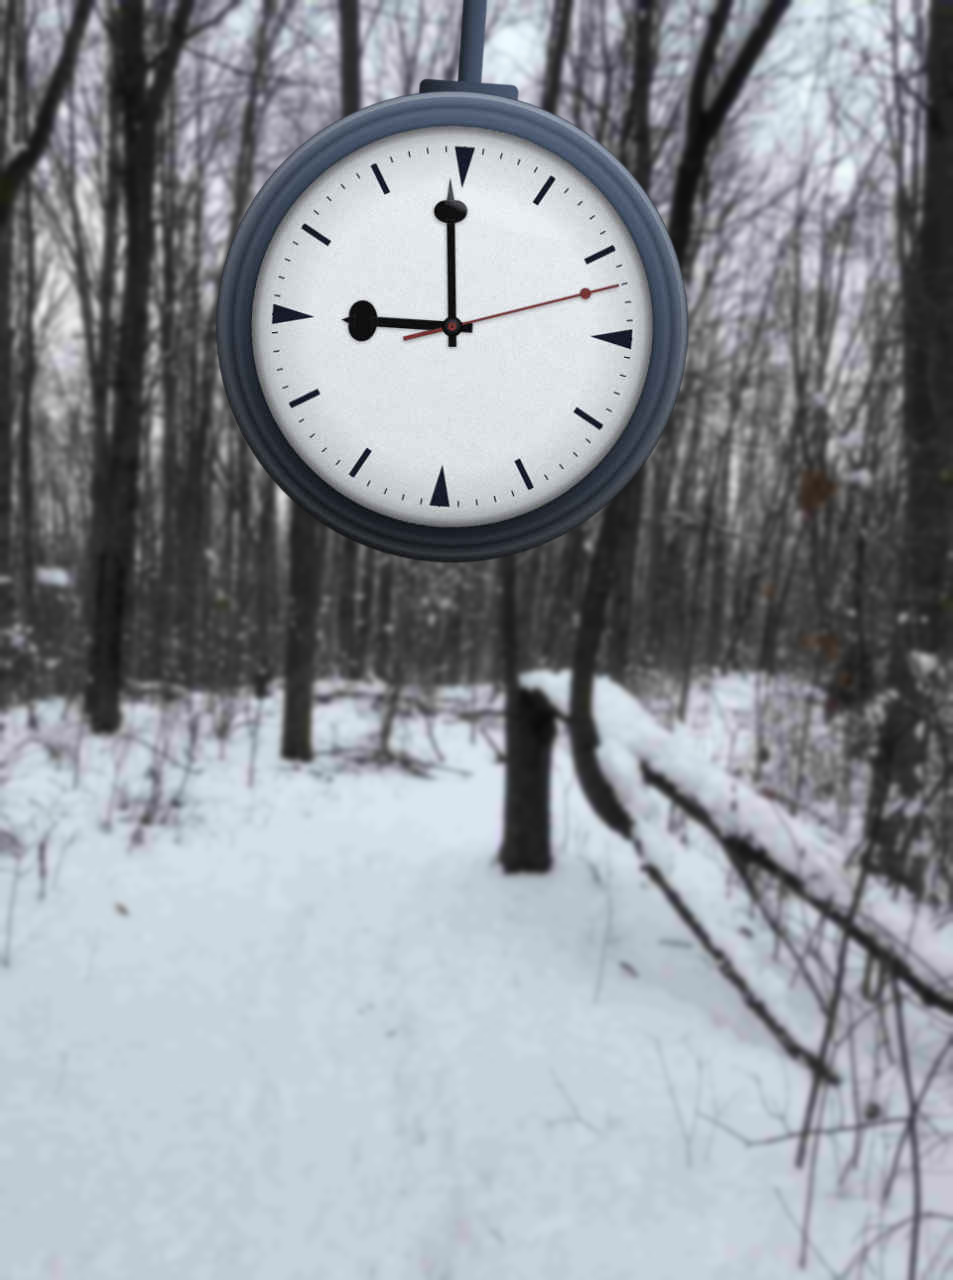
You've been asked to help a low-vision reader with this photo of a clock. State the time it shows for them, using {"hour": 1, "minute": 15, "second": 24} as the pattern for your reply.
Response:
{"hour": 8, "minute": 59, "second": 12}
